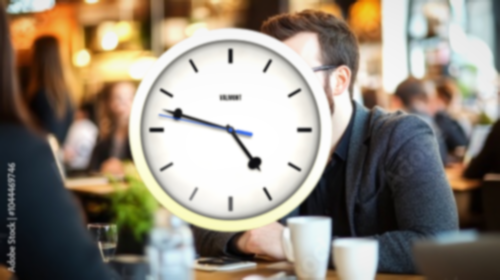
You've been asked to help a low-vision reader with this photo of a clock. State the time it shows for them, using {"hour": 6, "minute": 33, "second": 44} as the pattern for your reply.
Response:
{"hour": 4, "minute": 47, "second": 47}
